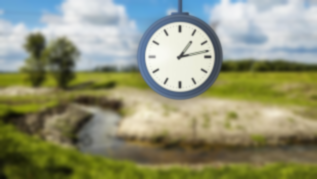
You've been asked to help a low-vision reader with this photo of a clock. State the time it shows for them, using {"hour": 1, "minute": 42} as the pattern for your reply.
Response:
{"hour": 1, "minute": 13}
